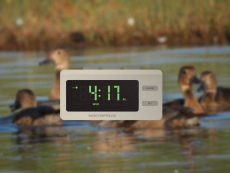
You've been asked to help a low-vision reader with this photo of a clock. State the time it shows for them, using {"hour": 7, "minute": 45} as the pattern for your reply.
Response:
{"hour": 4, "minute": 17}
